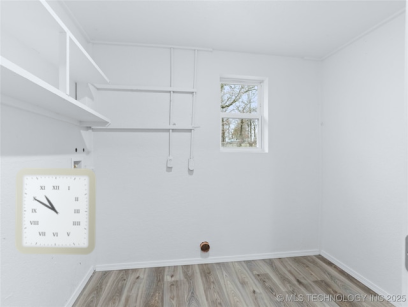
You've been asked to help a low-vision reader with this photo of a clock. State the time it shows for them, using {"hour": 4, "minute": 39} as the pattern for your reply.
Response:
{"hour": 10, "minute": 50}
